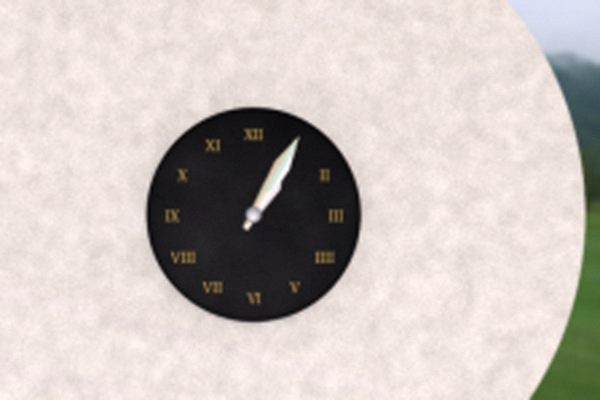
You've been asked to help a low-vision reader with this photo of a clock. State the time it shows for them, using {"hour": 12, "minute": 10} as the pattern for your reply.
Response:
{"hour": 1, "minute": 5}
